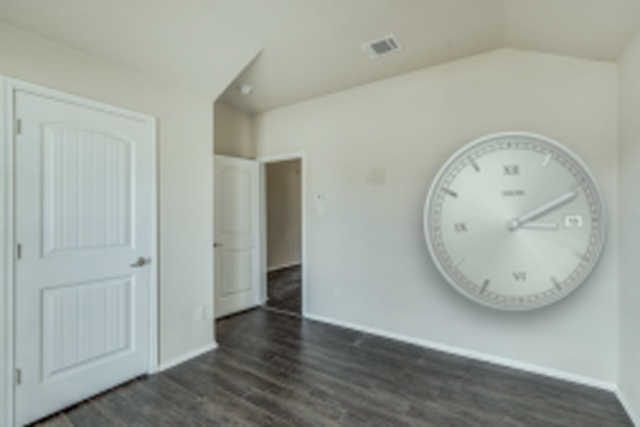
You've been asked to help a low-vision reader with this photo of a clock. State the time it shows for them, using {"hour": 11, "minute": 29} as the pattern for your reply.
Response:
{"hour": 3, "minute": 11}
